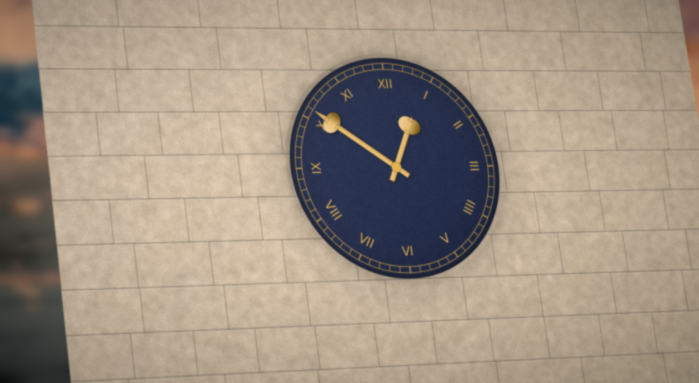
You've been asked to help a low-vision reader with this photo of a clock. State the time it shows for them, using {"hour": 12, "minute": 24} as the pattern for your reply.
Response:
{"hour": 12, "minute": 51}
